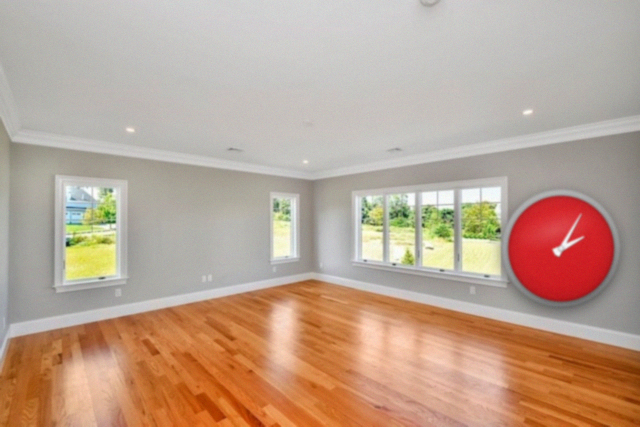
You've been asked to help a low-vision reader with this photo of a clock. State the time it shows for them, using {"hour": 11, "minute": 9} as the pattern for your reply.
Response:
{"hour": 2, "minute": 5}
